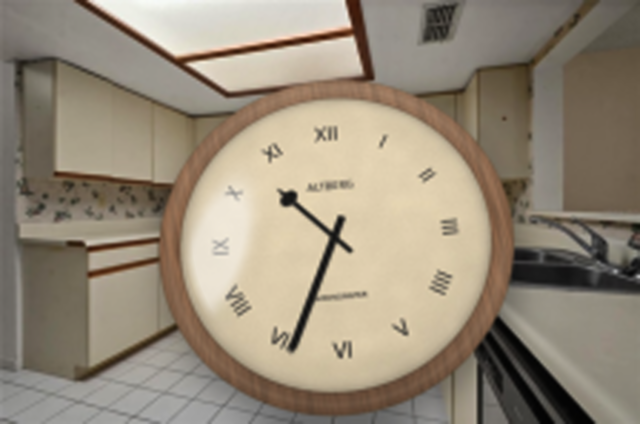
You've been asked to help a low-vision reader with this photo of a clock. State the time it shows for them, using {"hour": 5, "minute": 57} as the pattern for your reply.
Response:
{"hour": 10, "minute": 34}
